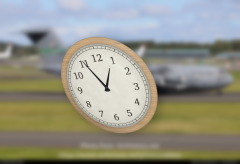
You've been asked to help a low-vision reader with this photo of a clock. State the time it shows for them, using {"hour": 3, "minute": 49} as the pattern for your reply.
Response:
{"hour": 12, "minute": 55}
